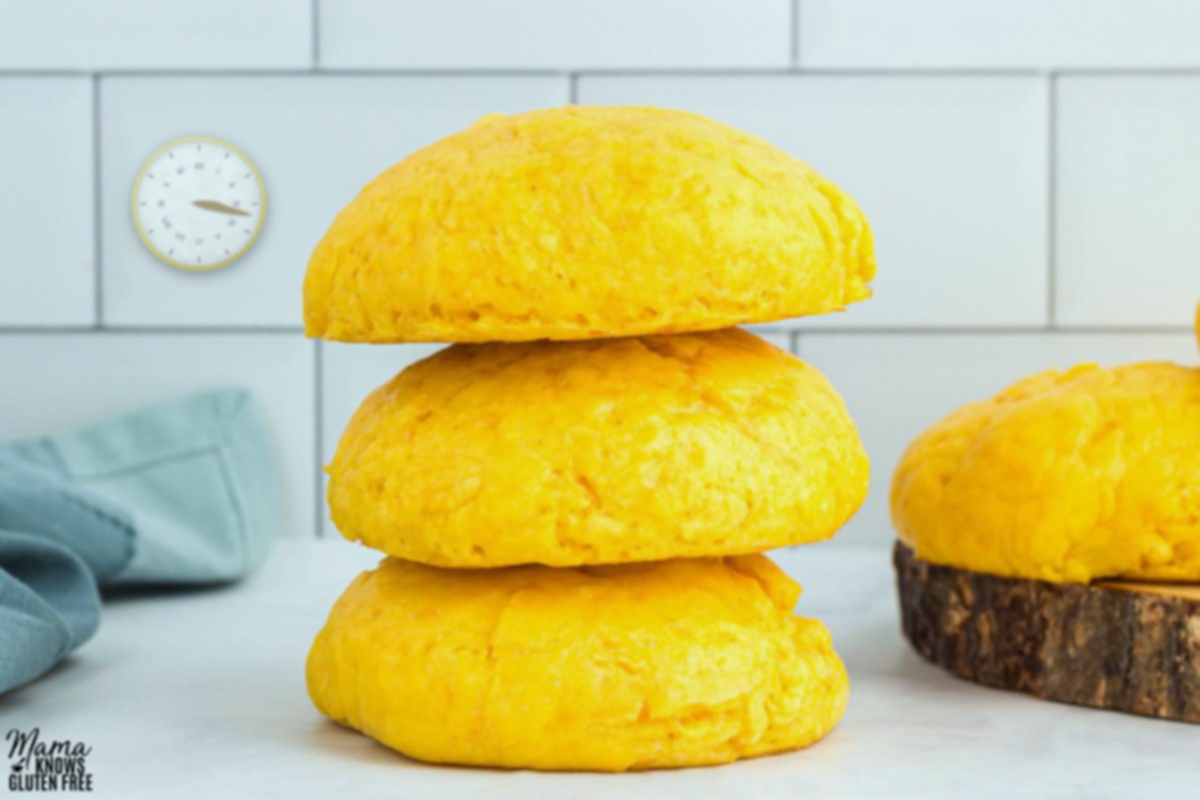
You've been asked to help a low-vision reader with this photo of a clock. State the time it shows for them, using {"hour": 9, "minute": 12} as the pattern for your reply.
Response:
{"hour": 3, "minute": 17}
